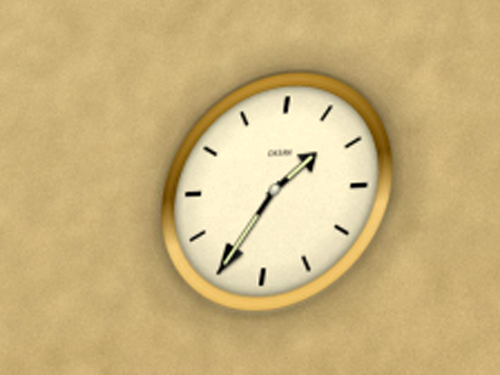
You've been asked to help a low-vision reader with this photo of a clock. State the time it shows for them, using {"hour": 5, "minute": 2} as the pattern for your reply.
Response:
{"hour": 1, "minute": 35}
